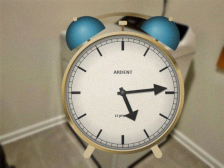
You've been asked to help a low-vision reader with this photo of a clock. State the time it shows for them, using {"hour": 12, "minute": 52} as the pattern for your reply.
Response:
{"hour": 5, "minute": 14}
